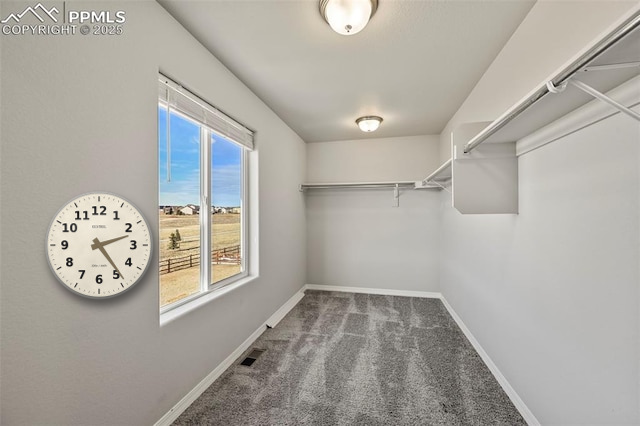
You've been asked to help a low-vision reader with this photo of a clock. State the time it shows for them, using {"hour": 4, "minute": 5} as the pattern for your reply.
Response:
{"hour": 2, "minute": 24}
